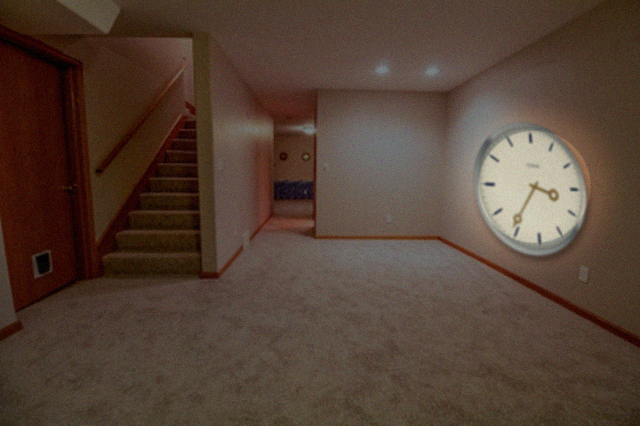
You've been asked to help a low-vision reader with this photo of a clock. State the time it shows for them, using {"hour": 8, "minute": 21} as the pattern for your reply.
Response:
{"hour": 3, "minute": 36}
